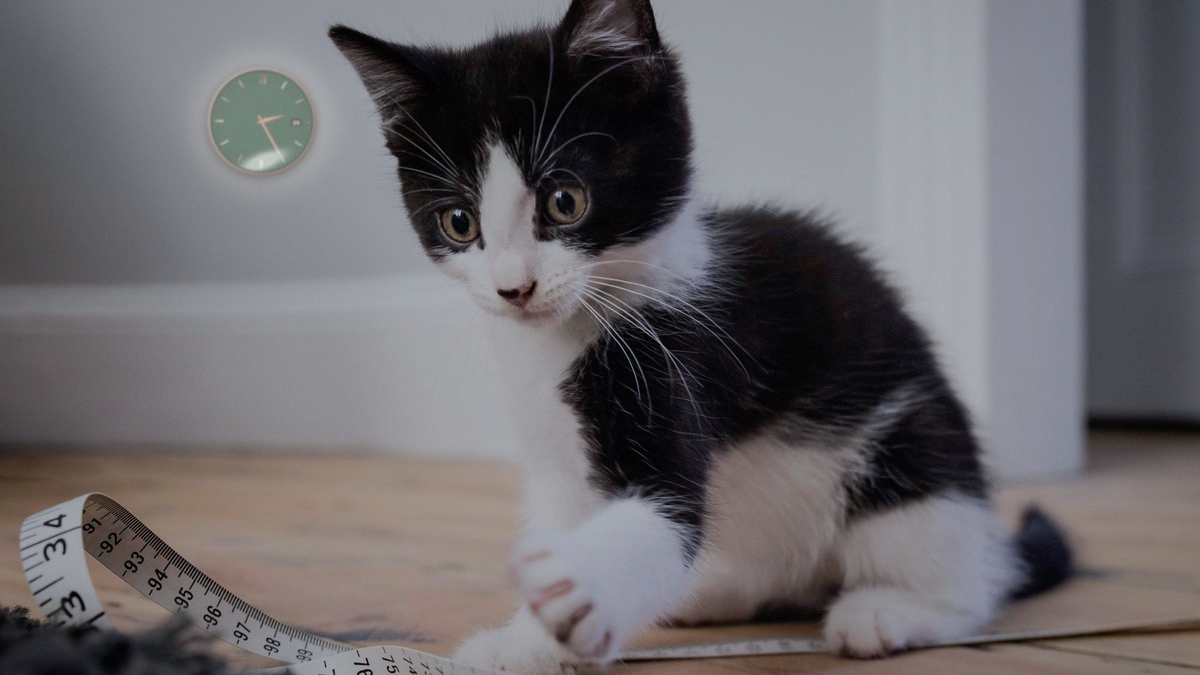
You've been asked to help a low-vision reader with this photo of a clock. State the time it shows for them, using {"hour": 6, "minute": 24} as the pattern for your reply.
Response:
{"hour": 2, "minute": 25}
